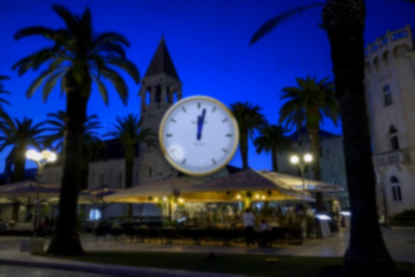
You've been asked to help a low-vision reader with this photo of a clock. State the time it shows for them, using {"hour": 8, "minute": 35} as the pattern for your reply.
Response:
{"hour": 12, "minute": 2}
